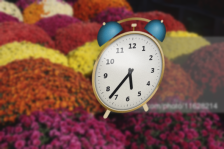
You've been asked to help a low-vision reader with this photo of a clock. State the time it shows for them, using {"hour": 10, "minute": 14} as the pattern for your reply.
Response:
{"hour": 5, "minute": 37}
